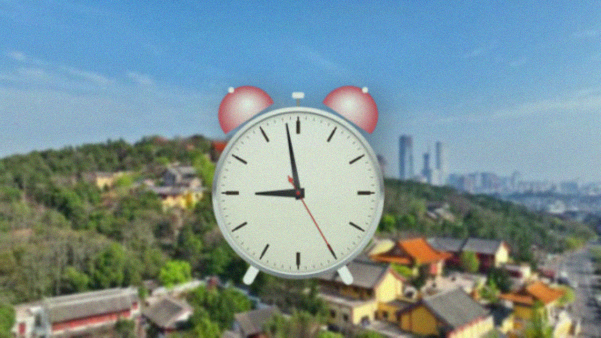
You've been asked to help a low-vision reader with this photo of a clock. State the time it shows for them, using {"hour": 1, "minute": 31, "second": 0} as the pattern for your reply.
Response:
{"hour": 8, "minute": 58, "second": 25}
